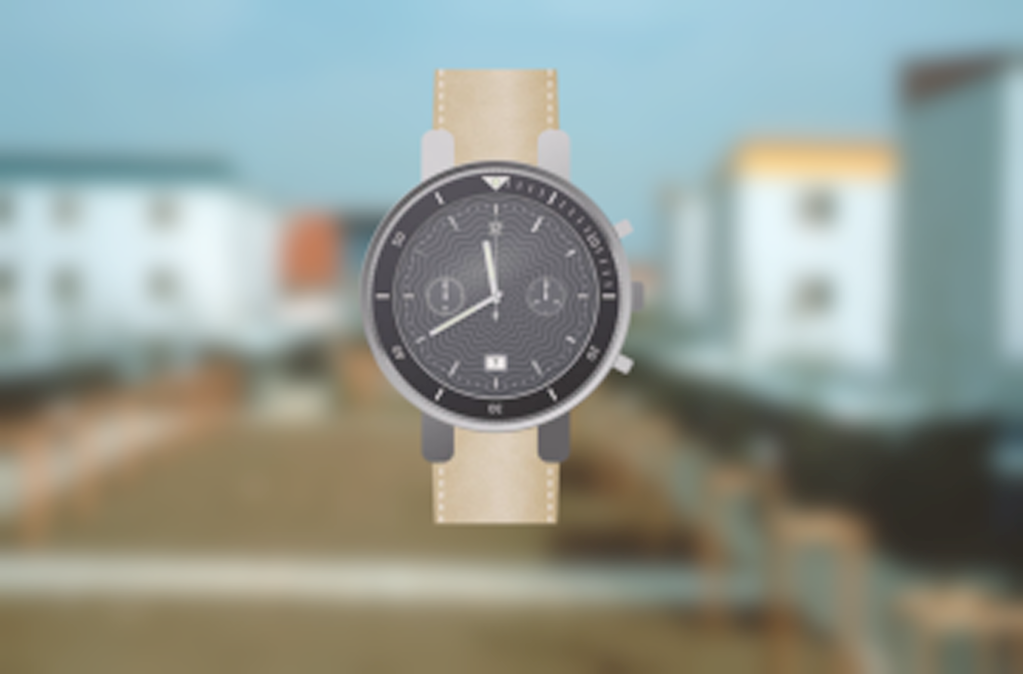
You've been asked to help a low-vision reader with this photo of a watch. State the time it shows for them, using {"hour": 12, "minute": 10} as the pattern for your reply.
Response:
{"hour": 11, "minute": 40}
